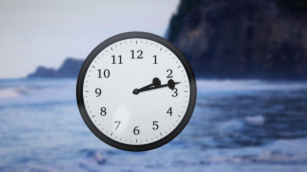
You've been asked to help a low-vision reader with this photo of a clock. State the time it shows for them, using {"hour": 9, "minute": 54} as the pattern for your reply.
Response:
{"hour": 2, "minute": 13}
